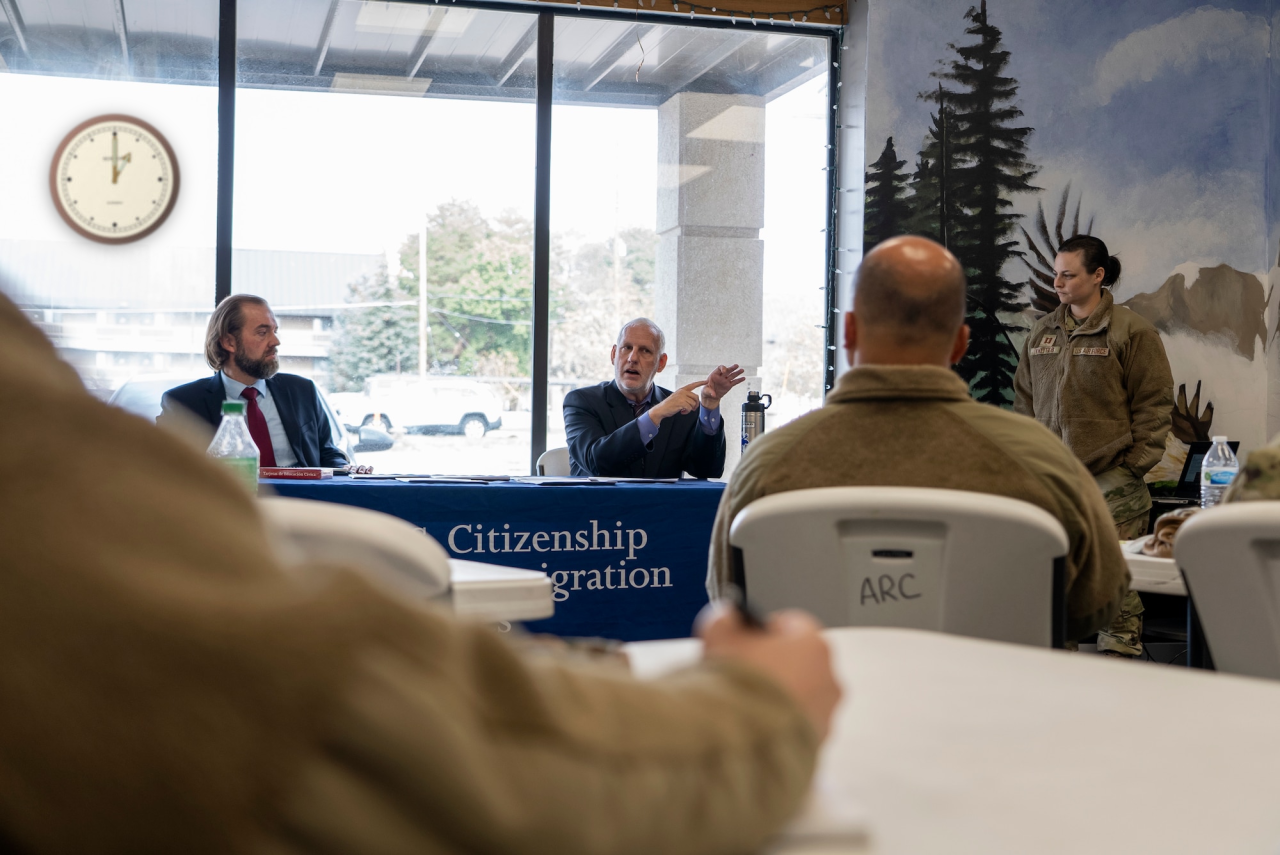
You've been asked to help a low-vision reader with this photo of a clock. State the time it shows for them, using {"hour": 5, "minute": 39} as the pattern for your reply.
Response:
{"hour": 1, "minute": 0}
